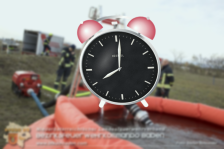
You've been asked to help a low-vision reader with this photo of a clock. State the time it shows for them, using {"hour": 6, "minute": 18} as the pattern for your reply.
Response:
{"hour": 8, "minute": 1}
